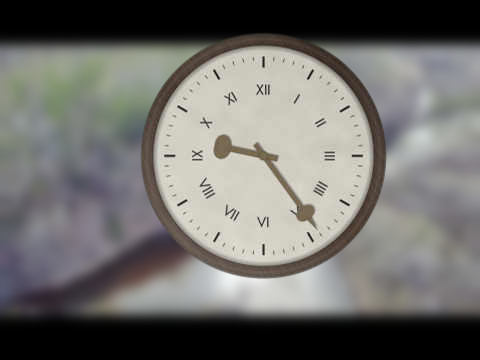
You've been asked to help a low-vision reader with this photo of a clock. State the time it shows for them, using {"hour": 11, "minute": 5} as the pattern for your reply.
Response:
{"hour": 9, "minute": 24}
